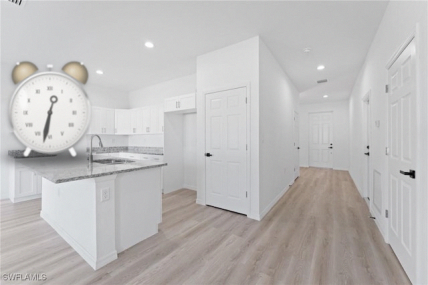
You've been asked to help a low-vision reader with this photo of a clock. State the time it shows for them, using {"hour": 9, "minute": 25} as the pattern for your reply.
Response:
{"hour": 12, "minute": 32}
